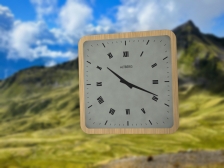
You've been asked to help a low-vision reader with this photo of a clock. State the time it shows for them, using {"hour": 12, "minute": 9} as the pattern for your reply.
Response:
{"hour": 10, "minute": 19}
